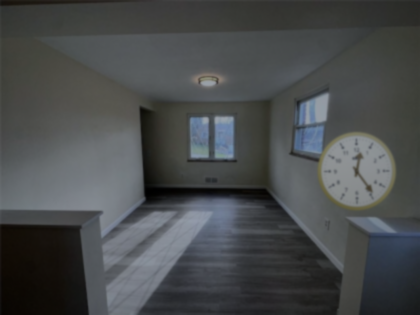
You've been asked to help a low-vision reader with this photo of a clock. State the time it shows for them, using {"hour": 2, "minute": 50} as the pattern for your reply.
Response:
{"hour": 12, "minute": 24}
